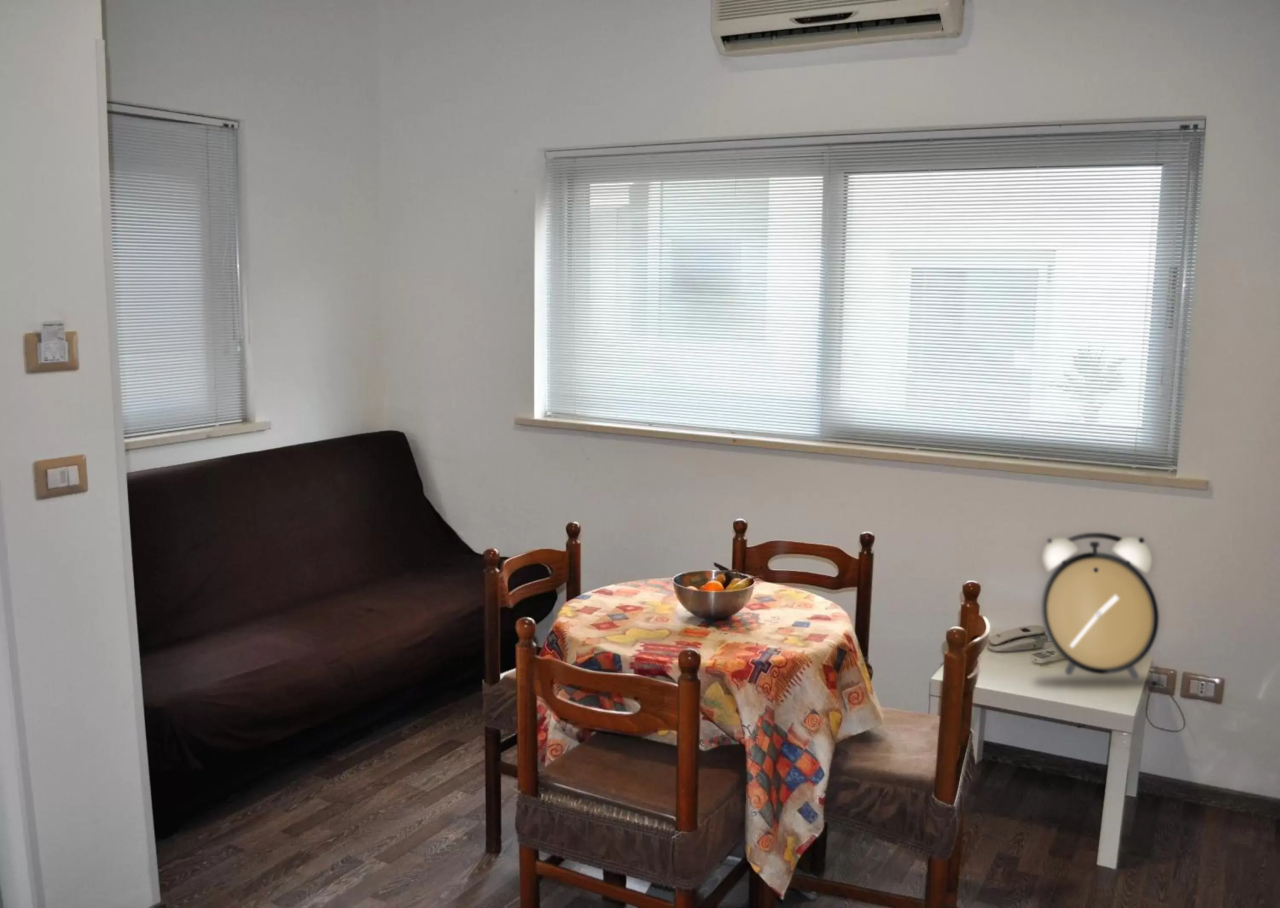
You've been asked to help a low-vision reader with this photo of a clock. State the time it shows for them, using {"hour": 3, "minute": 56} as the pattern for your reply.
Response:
{"hour": 1, "minute": 37}
